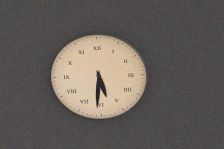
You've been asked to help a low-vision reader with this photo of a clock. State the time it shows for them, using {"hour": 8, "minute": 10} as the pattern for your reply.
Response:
{"hour": 5, "minute": 31}
